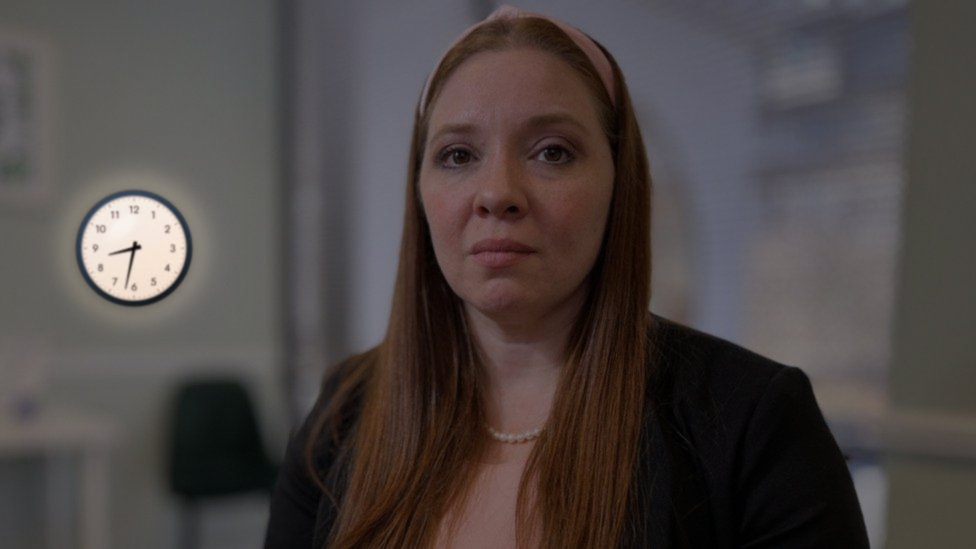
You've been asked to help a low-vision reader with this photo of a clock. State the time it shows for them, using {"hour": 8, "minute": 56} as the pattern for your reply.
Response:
{"hour": 8, "minute": 32}
